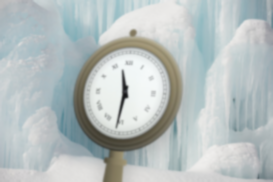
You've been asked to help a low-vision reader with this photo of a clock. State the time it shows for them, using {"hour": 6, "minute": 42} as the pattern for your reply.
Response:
{"hour": 11, "minute": 31}
